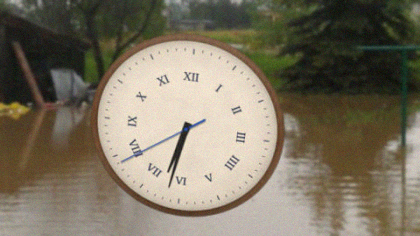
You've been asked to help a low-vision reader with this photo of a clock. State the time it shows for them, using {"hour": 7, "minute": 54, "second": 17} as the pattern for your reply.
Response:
{"hour": 6, "minute": 31, "second": 39}
